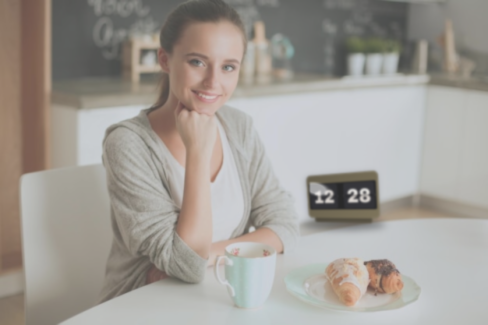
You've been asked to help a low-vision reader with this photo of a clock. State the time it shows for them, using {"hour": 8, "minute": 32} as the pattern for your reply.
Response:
{"hour": 12, "minute": 28}
